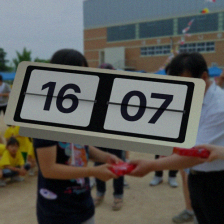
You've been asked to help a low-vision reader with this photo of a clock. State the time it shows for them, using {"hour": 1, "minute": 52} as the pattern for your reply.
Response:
{"hour": 16, "minute": 7}
